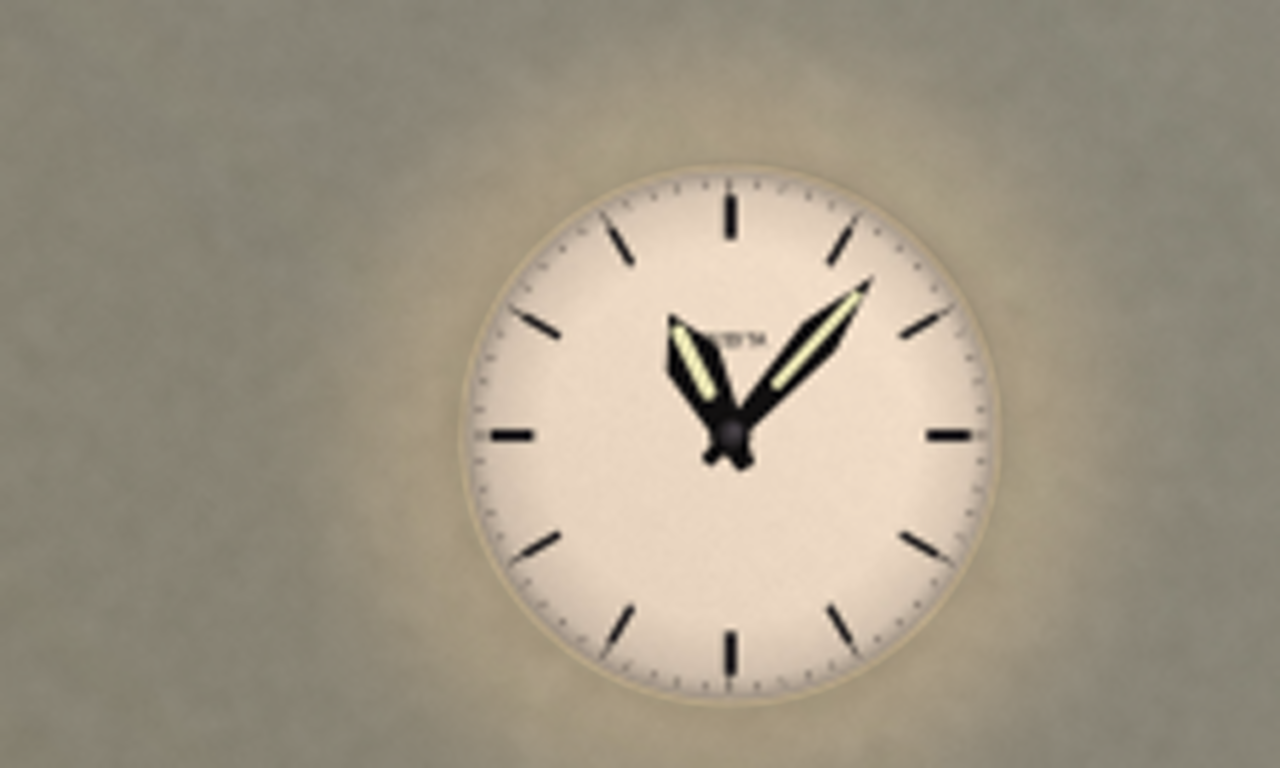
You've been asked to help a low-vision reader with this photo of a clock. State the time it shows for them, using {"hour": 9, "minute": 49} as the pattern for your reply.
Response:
{"hour": 11, "minute": 7}
